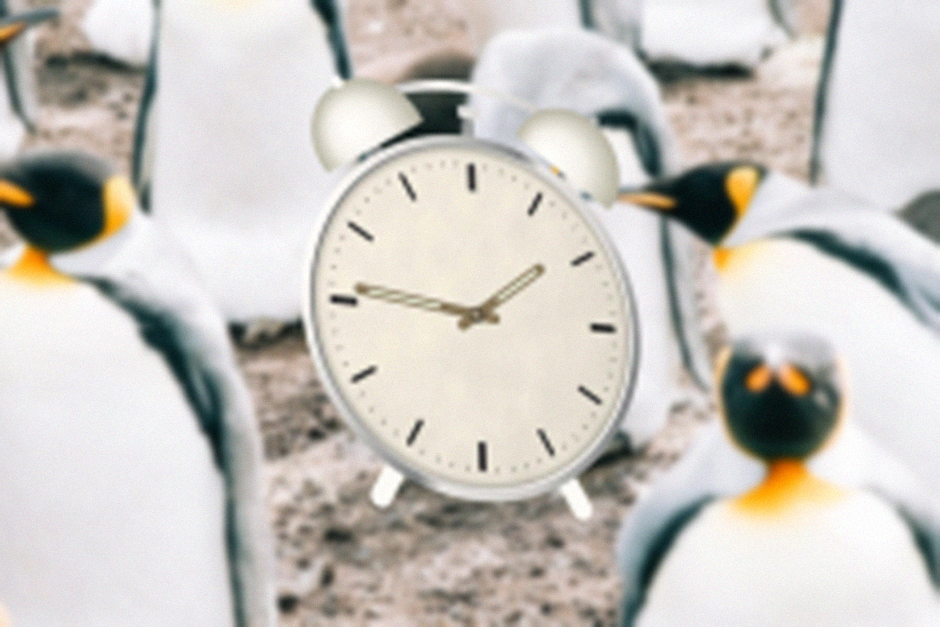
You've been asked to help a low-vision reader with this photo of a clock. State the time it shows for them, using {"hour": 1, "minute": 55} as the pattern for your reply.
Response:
{"hour": 1, "minute": 46}
